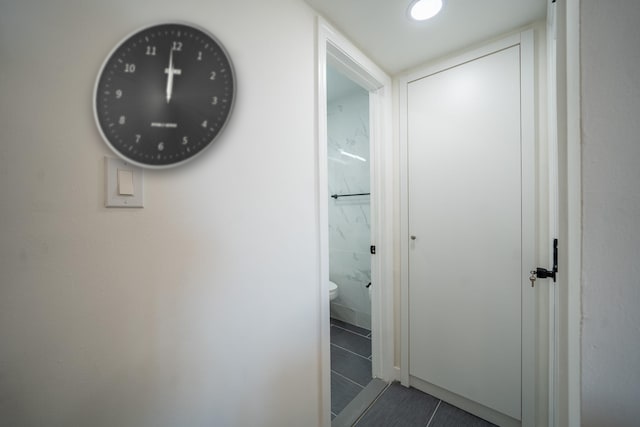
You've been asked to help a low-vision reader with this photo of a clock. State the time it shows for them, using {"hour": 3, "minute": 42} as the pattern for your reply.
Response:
{"hour": 11, "minute": 59}
